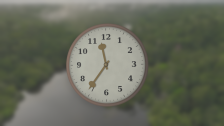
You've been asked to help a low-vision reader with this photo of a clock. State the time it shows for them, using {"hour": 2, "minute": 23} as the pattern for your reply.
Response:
{"hour": 11, "minute": 36}
